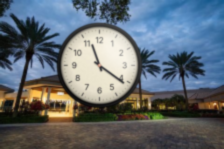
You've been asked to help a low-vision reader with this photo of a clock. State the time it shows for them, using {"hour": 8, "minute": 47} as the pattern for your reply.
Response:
{"hour": 11, "minute": 21}
